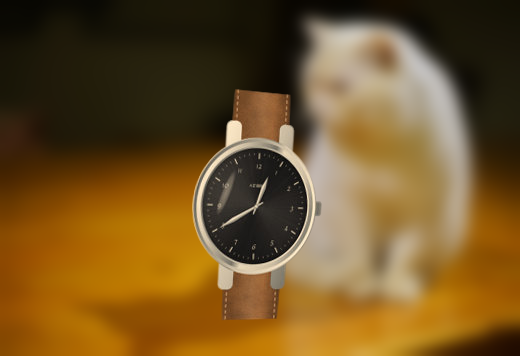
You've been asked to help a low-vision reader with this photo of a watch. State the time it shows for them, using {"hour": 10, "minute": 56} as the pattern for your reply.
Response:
{"hour": 12, "minute": 40}
